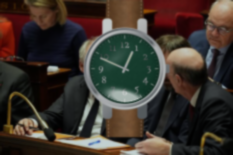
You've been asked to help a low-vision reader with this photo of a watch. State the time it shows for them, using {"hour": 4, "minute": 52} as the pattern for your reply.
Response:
{"hour": 12, "minute": 49}
